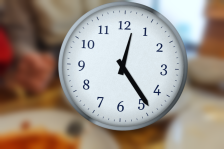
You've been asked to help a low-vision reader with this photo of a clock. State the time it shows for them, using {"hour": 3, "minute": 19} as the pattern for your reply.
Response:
{"hour": 12, "minute": 24}
